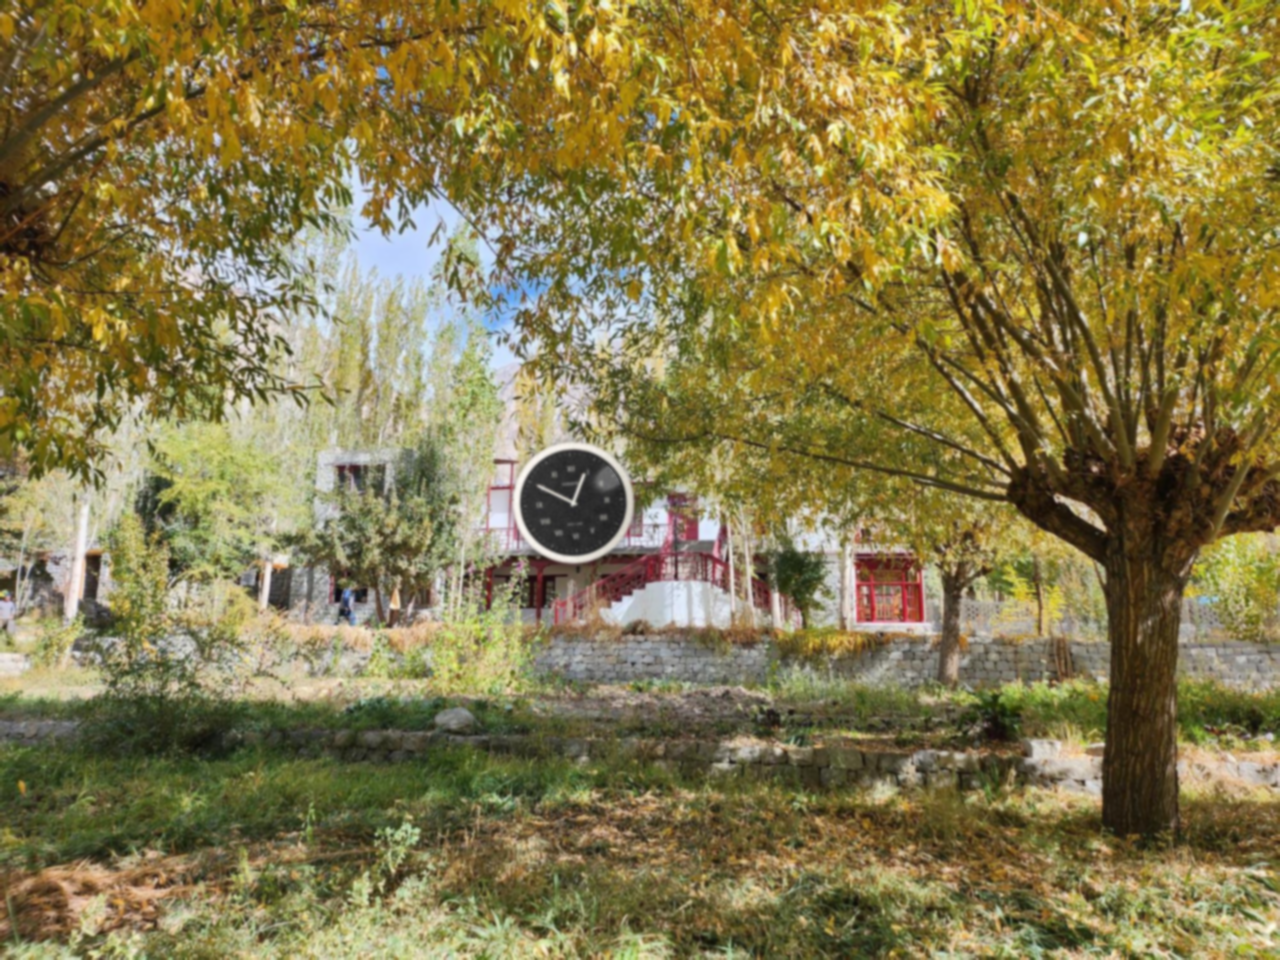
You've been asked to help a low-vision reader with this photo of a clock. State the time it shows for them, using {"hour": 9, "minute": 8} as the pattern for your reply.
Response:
{"hour": 12, "minute": 50}
